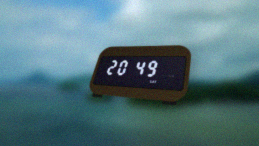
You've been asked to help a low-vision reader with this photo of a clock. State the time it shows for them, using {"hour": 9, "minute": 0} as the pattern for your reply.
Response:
{"hour": 20, "minute": 49}
